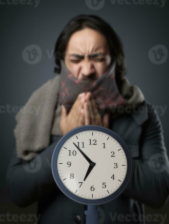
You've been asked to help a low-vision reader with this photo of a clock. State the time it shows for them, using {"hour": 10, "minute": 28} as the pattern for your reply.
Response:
{"hour": 6, "minute": 53}
